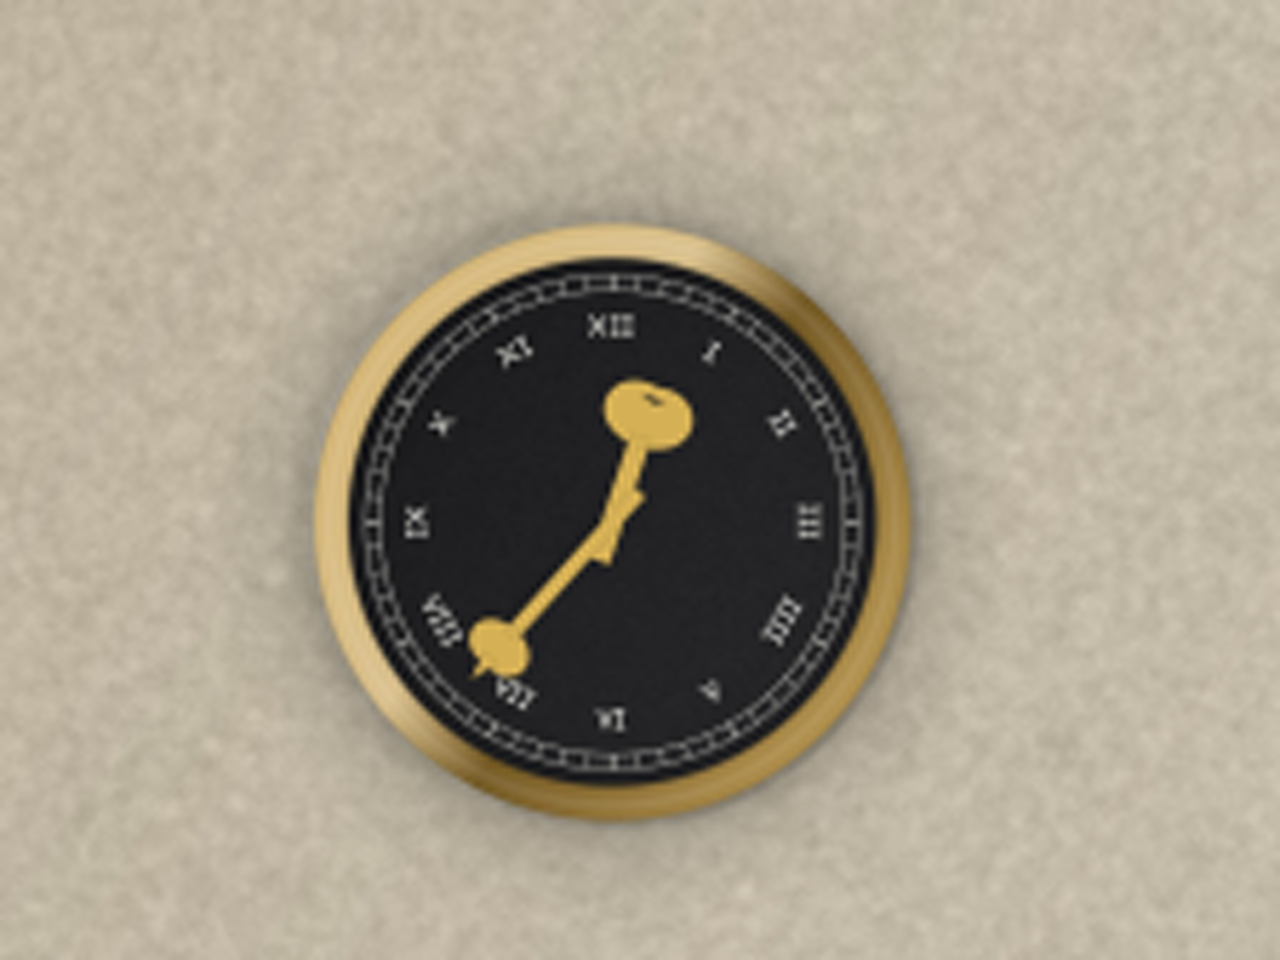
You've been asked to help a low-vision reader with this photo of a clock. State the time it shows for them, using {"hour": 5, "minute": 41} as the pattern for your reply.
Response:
{"hour": 12, "minute": 37}
